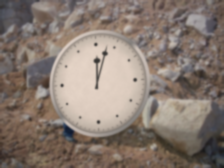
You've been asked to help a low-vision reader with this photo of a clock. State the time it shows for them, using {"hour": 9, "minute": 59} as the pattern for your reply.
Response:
{"hour": 12, "minute": 3}
